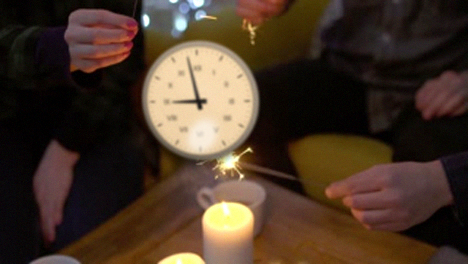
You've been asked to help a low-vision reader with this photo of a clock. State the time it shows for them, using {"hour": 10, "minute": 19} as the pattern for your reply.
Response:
{"hour": 8, "minute": 58}
